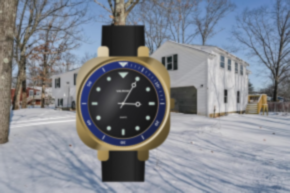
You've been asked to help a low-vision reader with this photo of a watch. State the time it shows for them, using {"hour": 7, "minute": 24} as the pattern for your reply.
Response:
{"hour": 3, "minute": 5}
